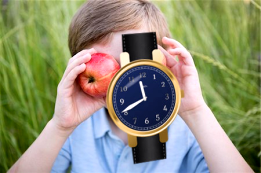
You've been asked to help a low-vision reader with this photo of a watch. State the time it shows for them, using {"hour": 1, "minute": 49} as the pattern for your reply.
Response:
{"hour": 11, "minute": 41}
